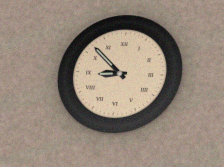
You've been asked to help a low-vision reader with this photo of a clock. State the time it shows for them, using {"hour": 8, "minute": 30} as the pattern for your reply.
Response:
{"hour": 8, "minute": 52}
